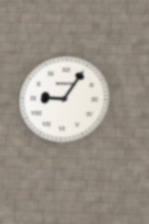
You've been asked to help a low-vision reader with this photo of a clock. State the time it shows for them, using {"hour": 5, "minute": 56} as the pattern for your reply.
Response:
{"hour": 9, "minute": 5}
